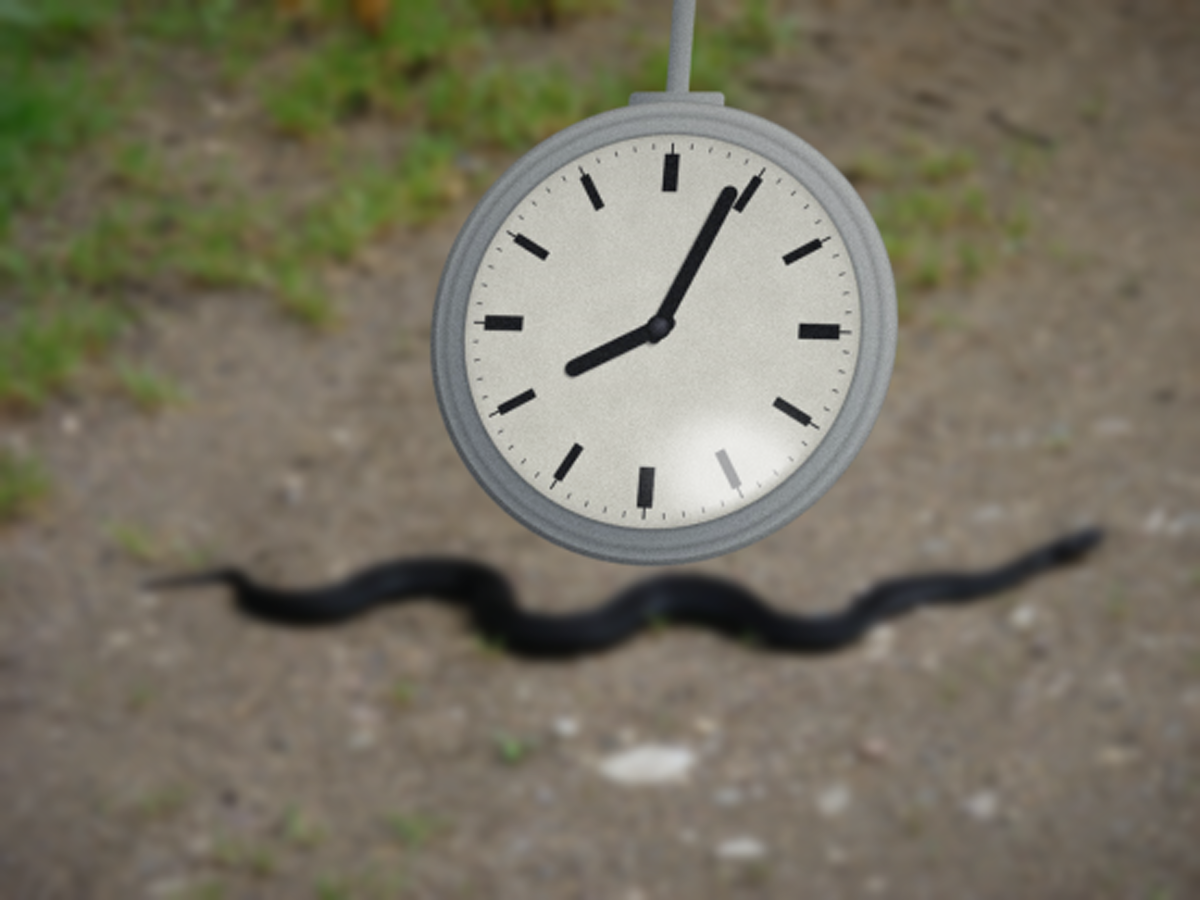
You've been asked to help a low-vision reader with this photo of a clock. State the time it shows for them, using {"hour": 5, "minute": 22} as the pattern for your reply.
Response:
{"hour": 8, "minute": 4}
